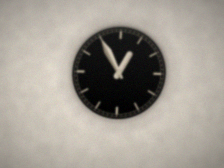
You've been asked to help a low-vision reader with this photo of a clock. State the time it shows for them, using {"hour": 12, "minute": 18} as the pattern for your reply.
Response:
{"hour": 12, "minute": 55}
